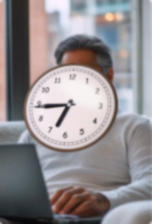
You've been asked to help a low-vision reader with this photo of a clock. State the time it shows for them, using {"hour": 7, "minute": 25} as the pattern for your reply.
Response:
{"hour": 6, "minute": 44}
